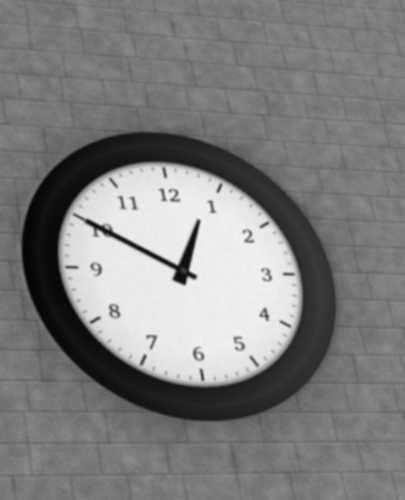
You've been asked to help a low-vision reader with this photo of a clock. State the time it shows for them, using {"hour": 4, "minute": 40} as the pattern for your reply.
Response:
{"hour": 12, "minute": 50}
